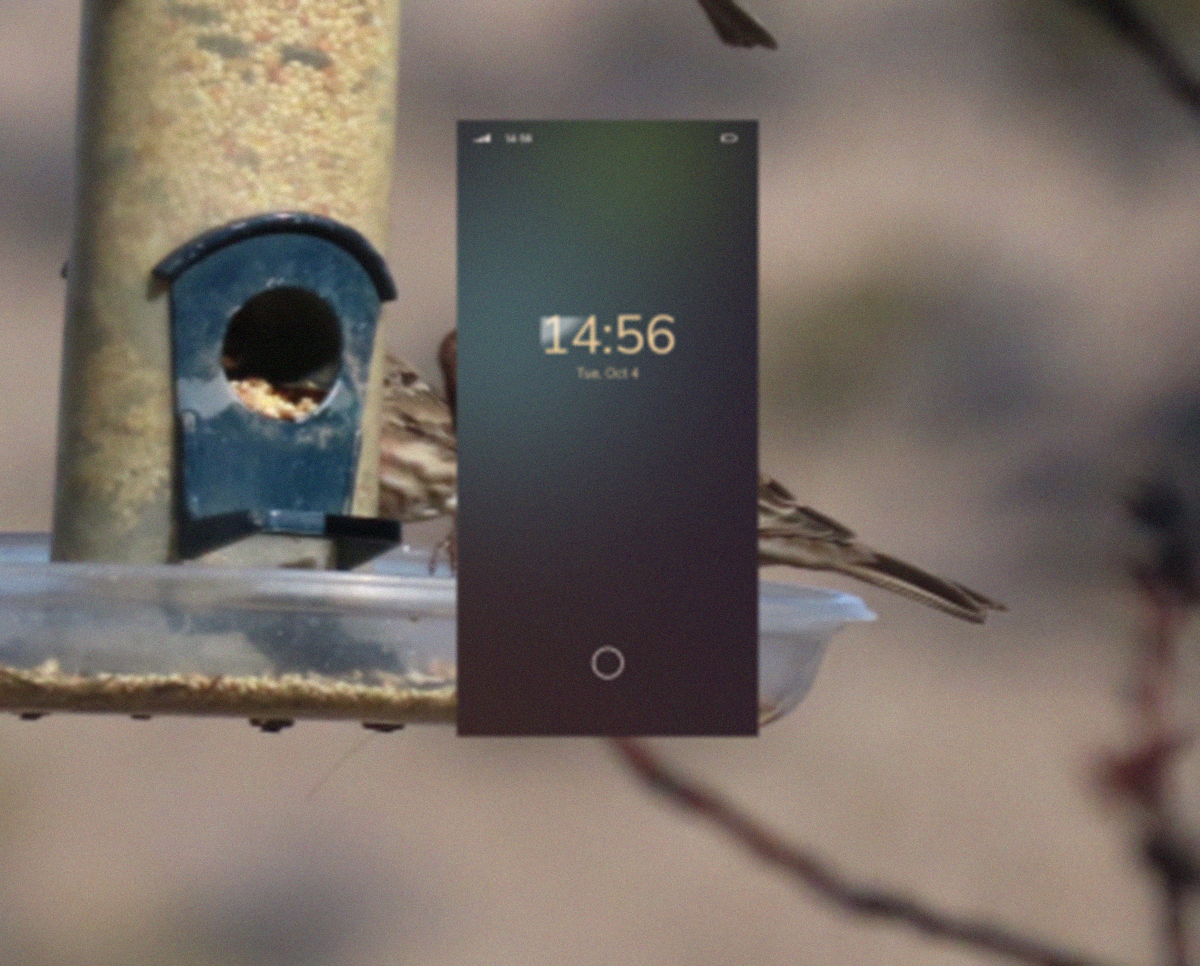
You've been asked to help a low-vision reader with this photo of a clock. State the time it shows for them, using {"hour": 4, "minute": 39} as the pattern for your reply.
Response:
{"hour": 14, "minute": 56}
